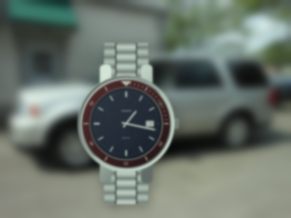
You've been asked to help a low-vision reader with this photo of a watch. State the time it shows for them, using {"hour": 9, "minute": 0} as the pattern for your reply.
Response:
{"hour": 1, "minute": 17}
